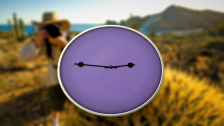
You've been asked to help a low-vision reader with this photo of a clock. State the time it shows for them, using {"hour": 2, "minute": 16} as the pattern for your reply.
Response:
{"hour": 2, "minute": 46}
